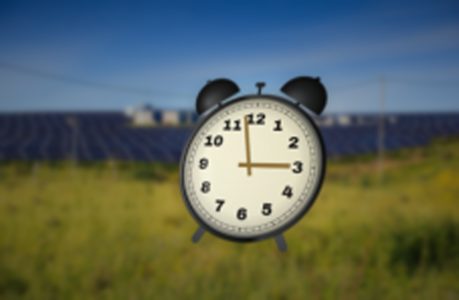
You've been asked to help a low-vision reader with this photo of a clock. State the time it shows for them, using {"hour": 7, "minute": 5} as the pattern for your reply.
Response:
{"hour": 2, "minute": 58}
